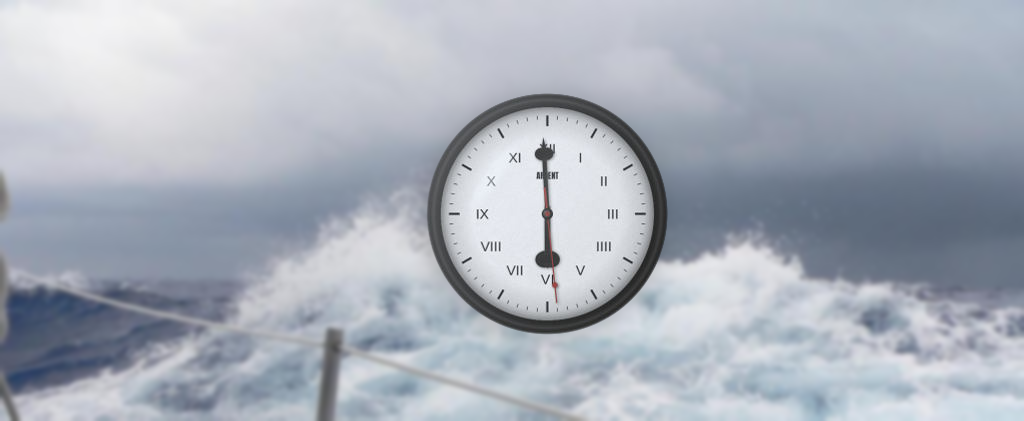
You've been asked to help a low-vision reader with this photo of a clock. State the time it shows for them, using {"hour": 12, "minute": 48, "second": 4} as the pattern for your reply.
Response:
{"hour": 5, "minute": 59, "second": 29}
